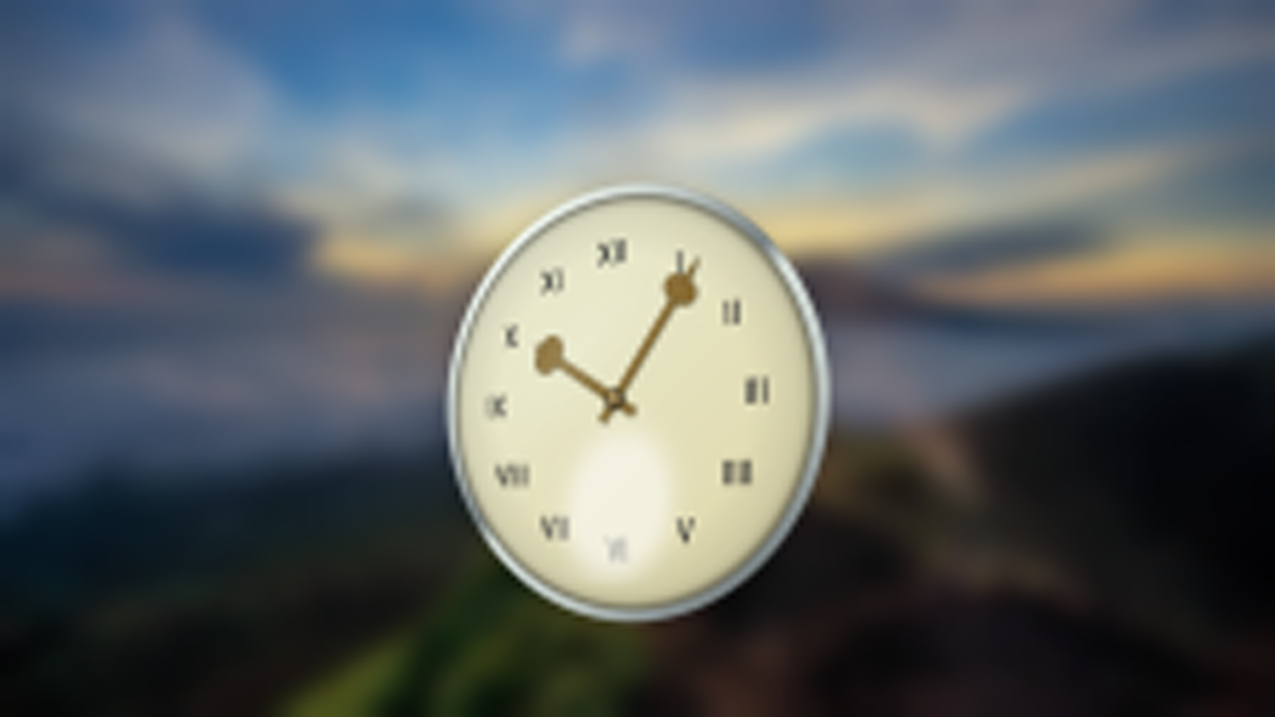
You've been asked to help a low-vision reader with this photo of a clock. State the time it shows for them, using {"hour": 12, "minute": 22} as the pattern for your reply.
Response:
{"hour": 10, "minute": 6}
